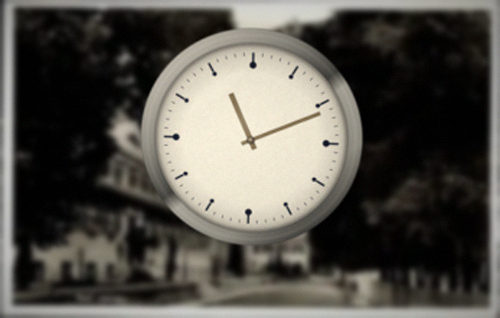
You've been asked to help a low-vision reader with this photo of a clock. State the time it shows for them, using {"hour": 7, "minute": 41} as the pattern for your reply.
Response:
{"hour": 11, "minute": 11}
